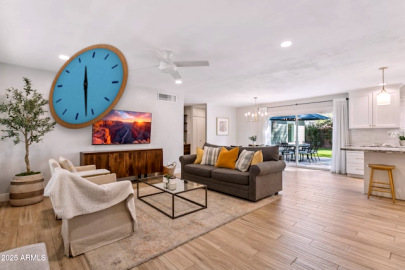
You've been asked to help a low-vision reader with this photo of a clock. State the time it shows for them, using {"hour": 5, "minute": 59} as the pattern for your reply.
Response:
{"hour": 11, "minute": 27}
